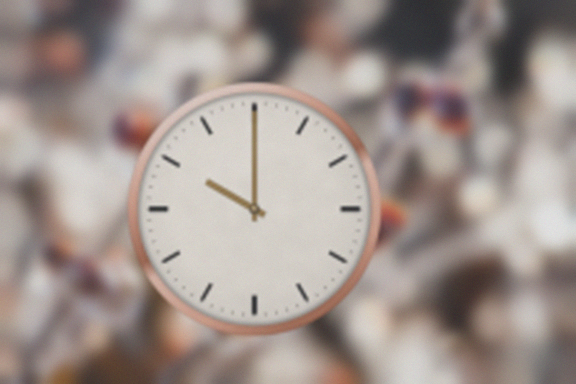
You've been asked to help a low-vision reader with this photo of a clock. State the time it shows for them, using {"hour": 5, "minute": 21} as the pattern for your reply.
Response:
{"hour": 10, "minute": 0}
